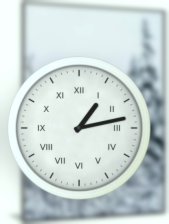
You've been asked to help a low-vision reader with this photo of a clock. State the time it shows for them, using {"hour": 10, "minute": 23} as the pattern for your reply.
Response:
{"hour": 1, "minute": 13}
